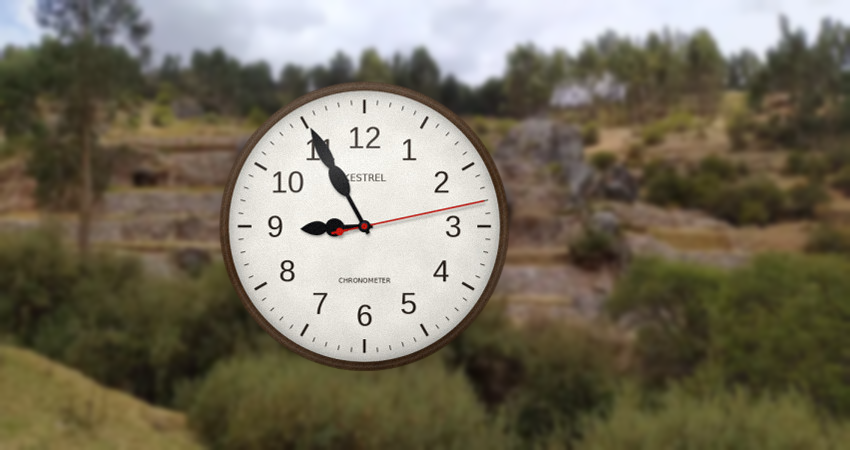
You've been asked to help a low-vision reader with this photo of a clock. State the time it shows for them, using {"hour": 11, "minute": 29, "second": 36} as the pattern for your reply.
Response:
{"hour": 8, "minute": 55, "second": 13}
